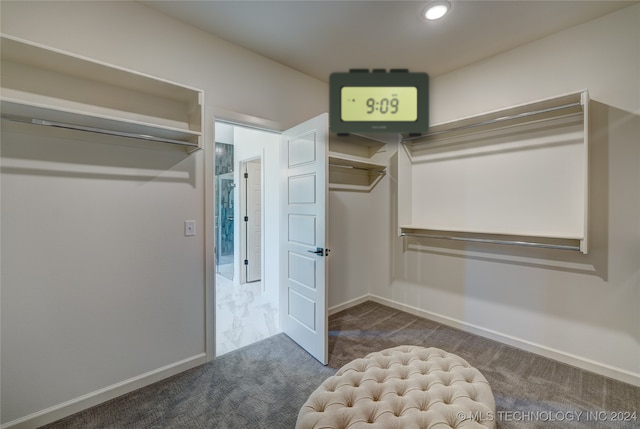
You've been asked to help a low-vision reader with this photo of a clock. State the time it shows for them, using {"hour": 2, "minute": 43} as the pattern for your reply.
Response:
{"hour": 9, "minute": 9}
